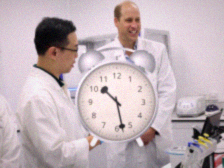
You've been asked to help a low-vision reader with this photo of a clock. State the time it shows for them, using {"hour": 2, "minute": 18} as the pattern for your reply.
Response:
{"hour": 10, "minute": 28}
